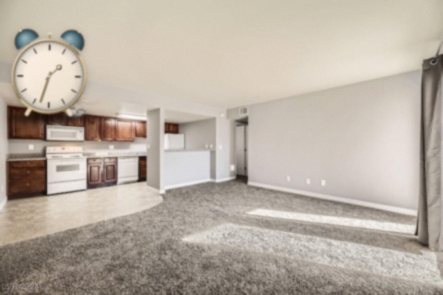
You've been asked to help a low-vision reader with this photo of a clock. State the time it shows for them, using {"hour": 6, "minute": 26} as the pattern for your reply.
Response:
{"hour": 1, "minute": 33}
